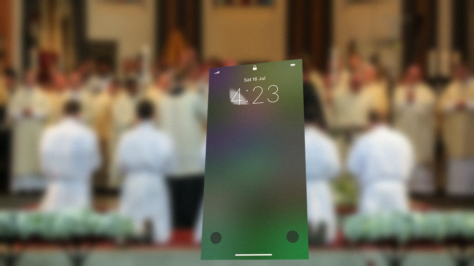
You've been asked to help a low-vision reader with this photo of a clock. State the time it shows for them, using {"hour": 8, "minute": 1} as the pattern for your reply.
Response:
{"hour": 4, "minute": 23}
